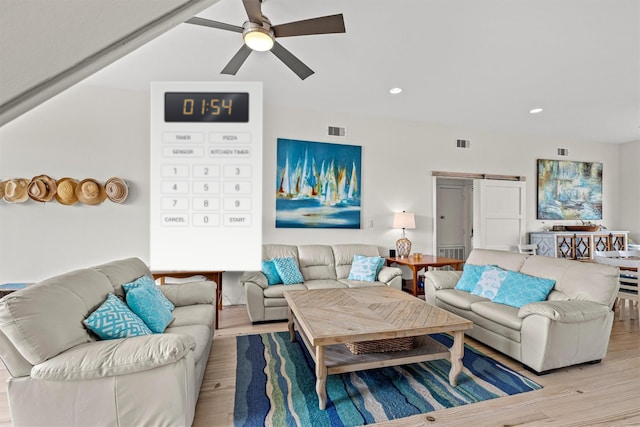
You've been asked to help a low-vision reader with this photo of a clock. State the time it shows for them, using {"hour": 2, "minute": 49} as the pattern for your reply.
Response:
{"hour": 1, "minute": 54}
